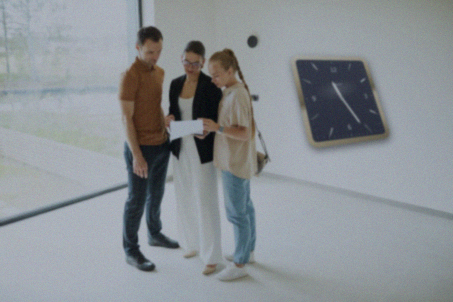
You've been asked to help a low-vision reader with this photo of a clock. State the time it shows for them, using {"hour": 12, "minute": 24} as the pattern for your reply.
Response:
{"hour": 11, "minute": 26}
